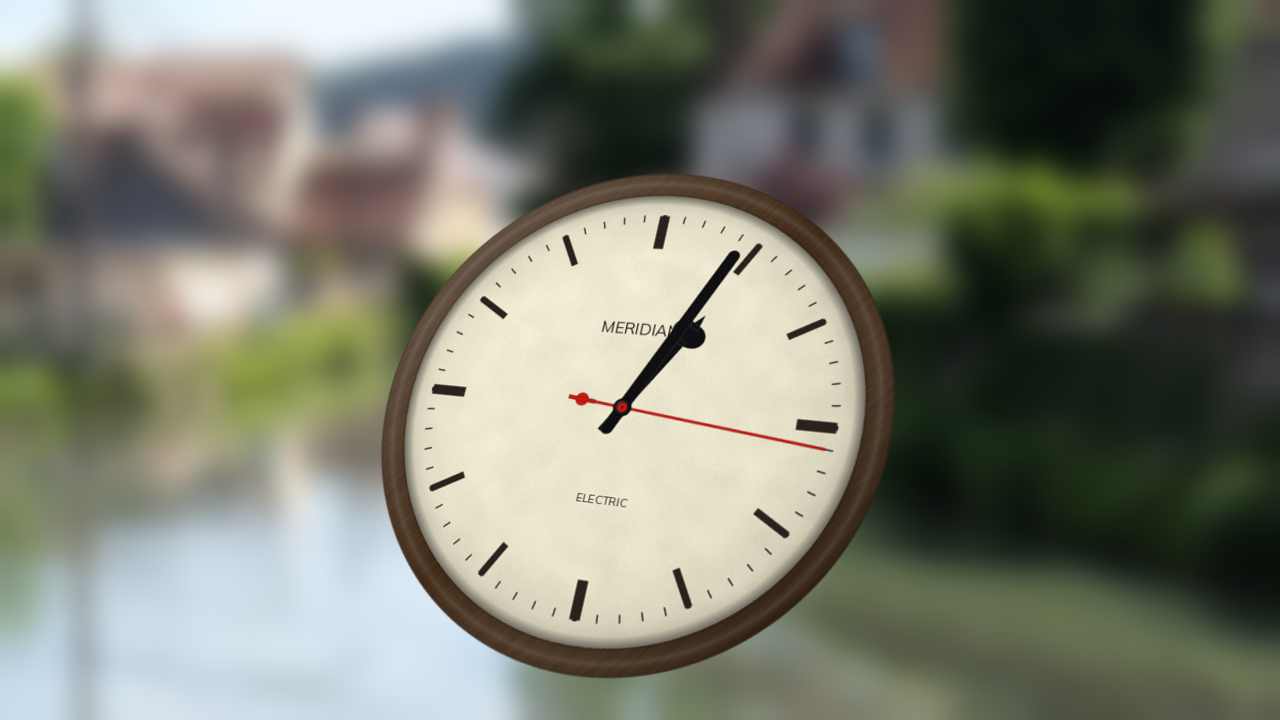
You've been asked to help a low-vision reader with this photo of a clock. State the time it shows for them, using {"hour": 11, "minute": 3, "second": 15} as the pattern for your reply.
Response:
{"hour": 1, "minute": 4, "second": 16}
